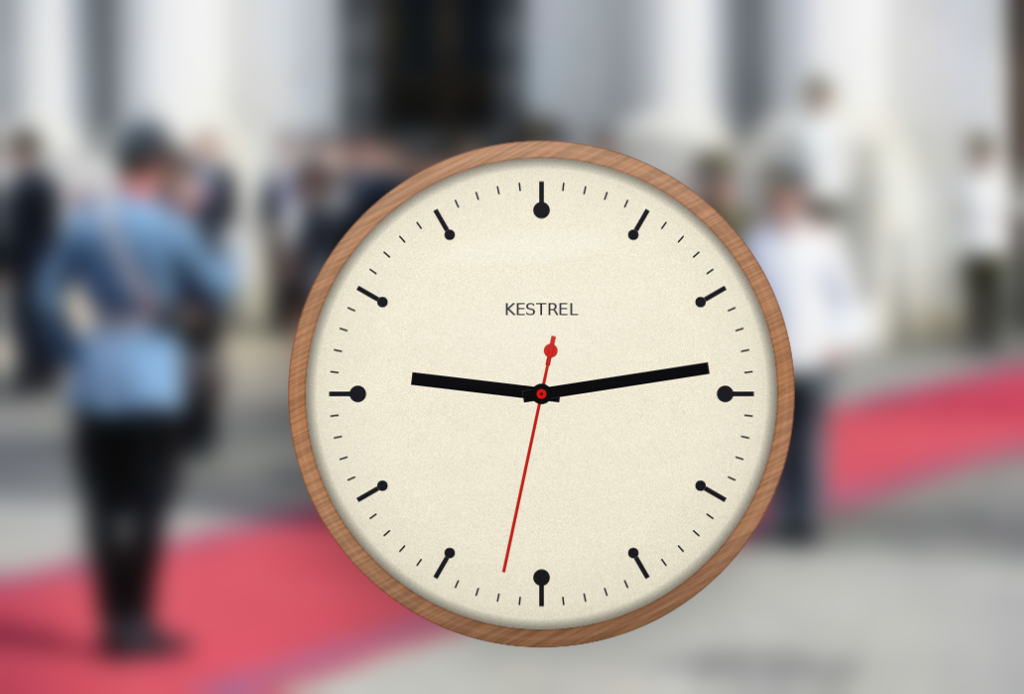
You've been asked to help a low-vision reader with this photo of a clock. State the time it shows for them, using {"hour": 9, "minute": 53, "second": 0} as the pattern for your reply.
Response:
{"hour": 9, "minute": 13, "second": 32}
